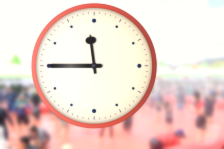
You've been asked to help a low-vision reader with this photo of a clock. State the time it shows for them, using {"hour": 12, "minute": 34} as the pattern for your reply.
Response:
{"hour": 11, "minute": 45}
